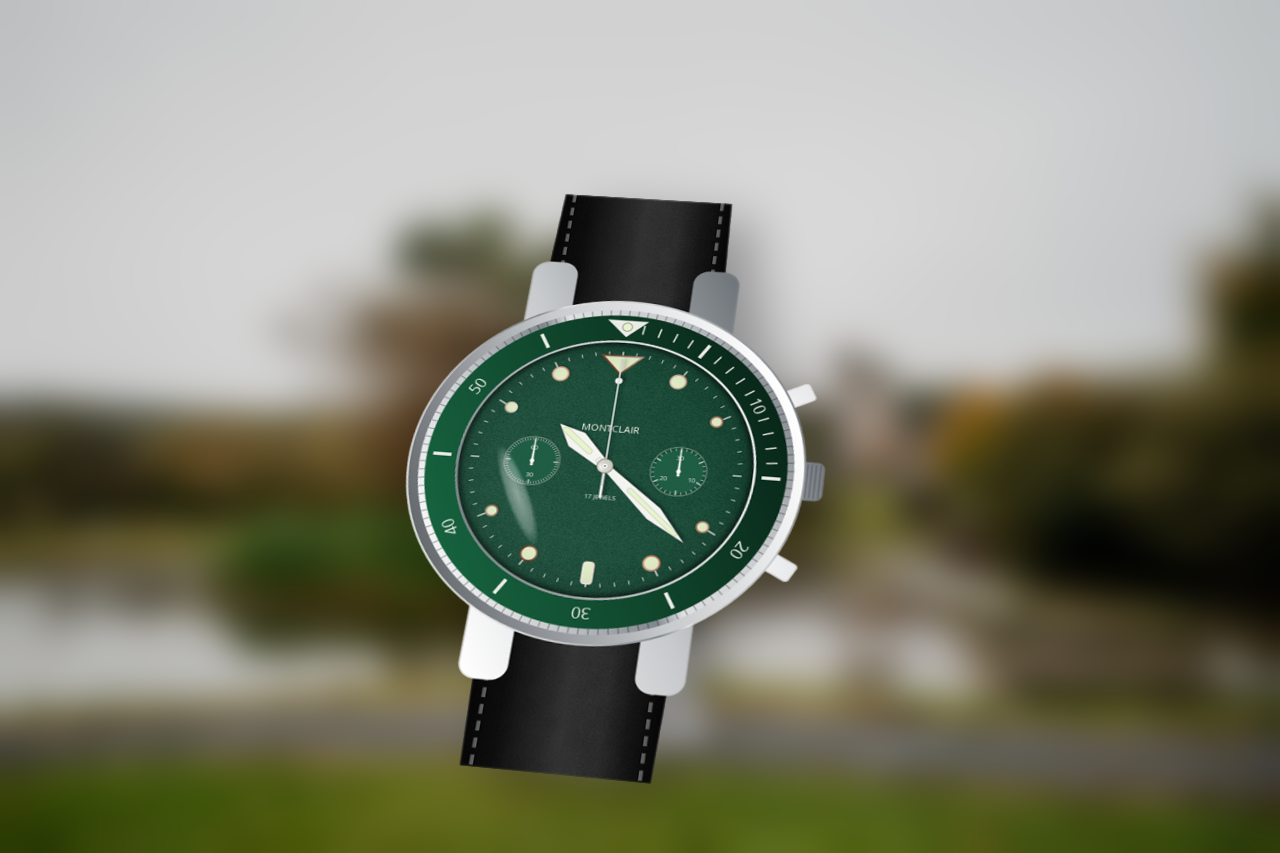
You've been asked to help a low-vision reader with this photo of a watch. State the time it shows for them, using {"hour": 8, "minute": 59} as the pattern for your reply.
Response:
{"hour": 10, "minute": 22}
